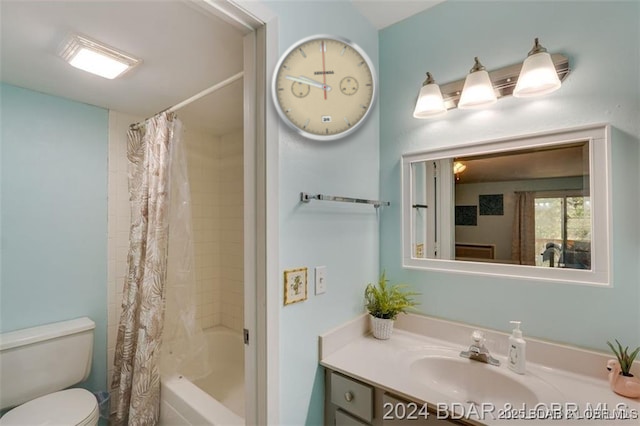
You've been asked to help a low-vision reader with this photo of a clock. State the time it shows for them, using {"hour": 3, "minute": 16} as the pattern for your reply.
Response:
{"hour": 9, "minute": 48}
